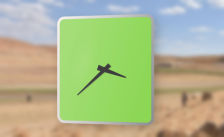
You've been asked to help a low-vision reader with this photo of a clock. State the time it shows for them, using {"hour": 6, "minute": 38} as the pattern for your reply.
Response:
{"hour": 3, "minute": 38}
